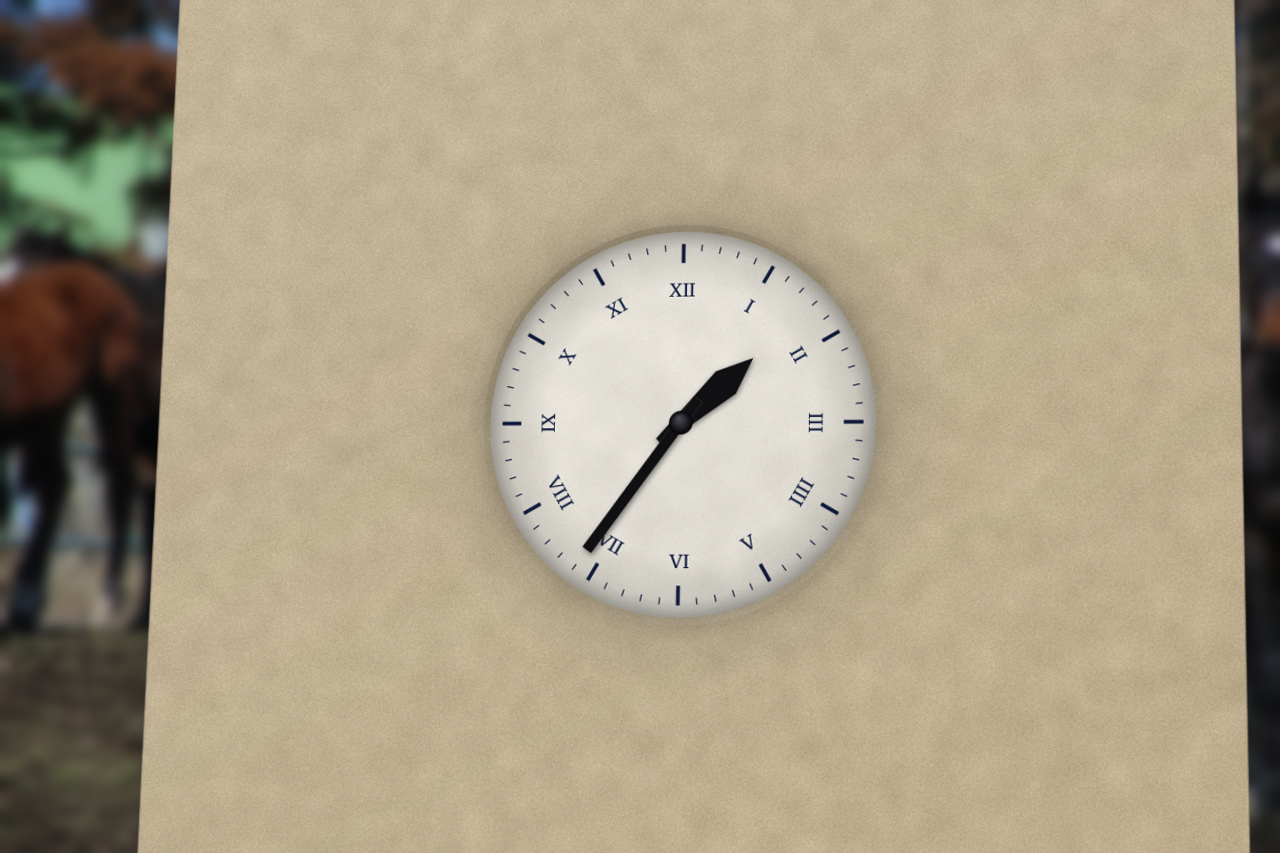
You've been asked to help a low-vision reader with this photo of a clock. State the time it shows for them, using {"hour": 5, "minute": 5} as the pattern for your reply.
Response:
{"hour": 1, "minute": 36}
